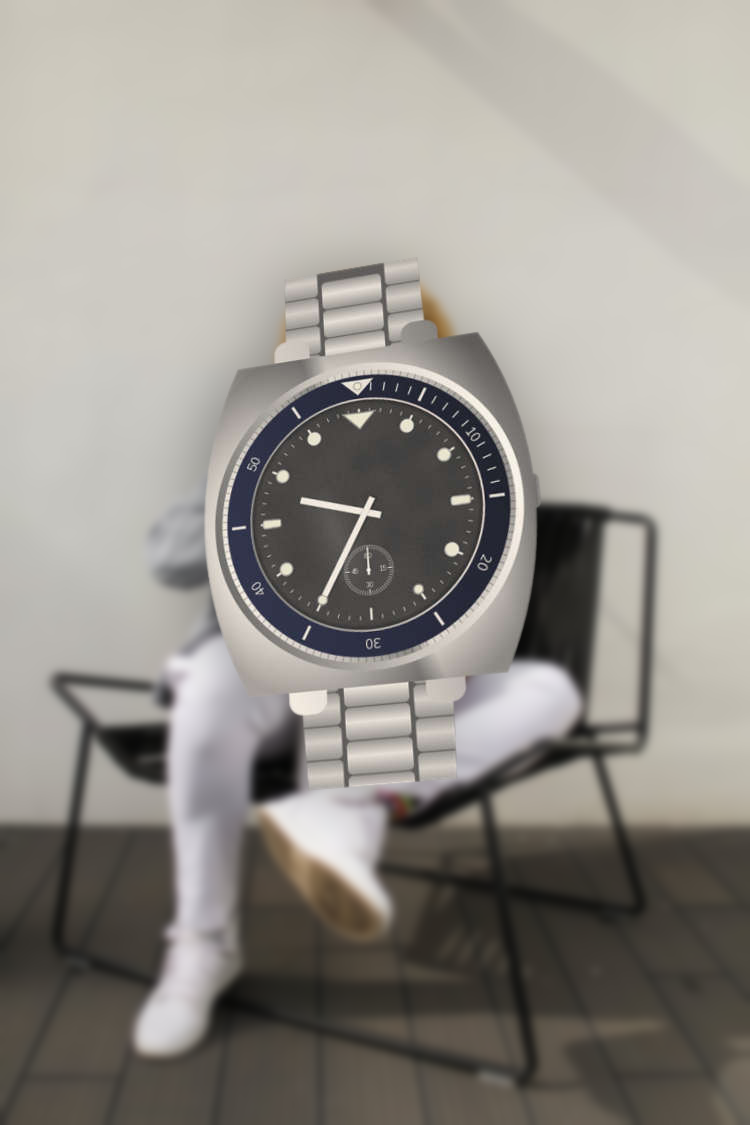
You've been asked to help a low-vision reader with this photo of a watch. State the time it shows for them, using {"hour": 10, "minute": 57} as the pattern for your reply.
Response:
{"hour": 9, "minute": 35}
